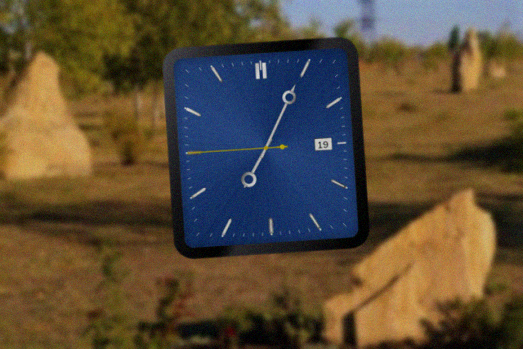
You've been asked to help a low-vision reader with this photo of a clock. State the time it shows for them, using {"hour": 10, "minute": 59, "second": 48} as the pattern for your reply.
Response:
{"hour": 7, "minute": 4, "second": 45}
